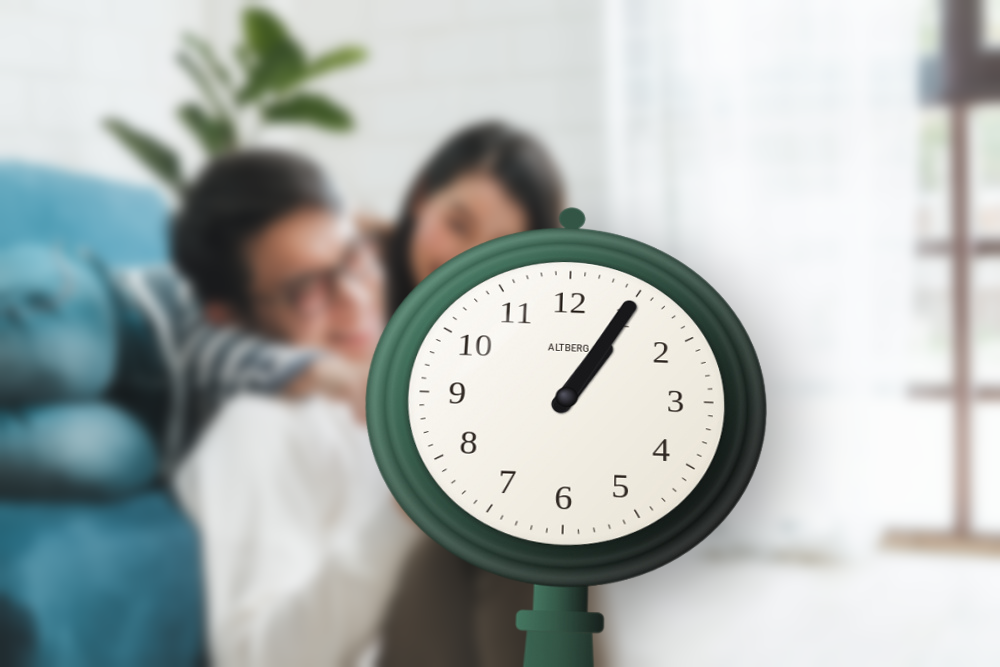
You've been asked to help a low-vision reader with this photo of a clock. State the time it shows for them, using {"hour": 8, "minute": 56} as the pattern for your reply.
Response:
{"hour": 1, "minute": 5}
